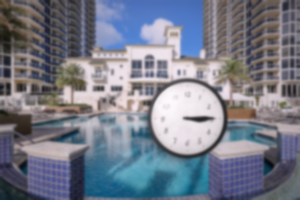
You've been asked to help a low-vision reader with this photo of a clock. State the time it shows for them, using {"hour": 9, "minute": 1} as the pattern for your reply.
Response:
{"hour": 3, "minute": 15}
